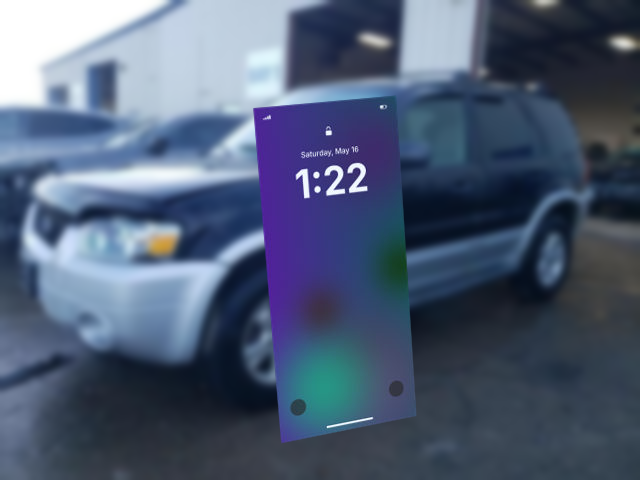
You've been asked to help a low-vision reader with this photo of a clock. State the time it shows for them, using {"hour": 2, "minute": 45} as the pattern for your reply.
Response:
{"hour": 1, "minute": 22}
